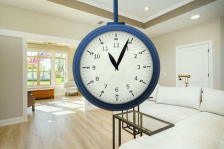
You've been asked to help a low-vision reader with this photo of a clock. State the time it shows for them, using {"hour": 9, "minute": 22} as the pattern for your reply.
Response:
{"hour": 11, "minute": 4}
